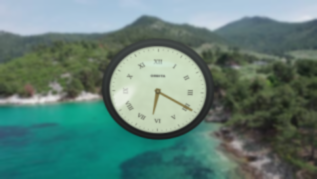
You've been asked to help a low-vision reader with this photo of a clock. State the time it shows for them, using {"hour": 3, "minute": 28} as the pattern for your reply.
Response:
{"hour": 6, "minute": 20}
